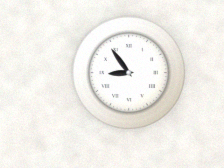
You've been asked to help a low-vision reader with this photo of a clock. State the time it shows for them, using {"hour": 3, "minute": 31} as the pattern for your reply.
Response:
{"hour": 8, "minute": 54}
